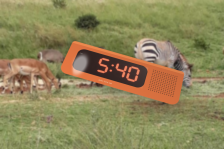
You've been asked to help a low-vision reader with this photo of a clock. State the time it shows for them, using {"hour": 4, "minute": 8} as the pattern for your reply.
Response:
{"hour": 5, "minute": 40}
